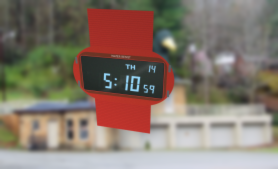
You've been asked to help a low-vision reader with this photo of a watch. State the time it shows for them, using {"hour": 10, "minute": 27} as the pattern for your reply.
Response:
{"hour": 5, "minute": 10}
